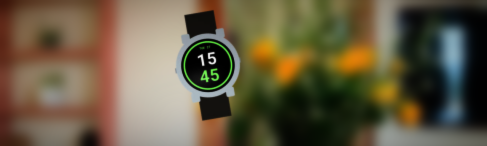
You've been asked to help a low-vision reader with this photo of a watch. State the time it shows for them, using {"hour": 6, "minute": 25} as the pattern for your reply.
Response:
{"hour": 15, "minute": 45}
